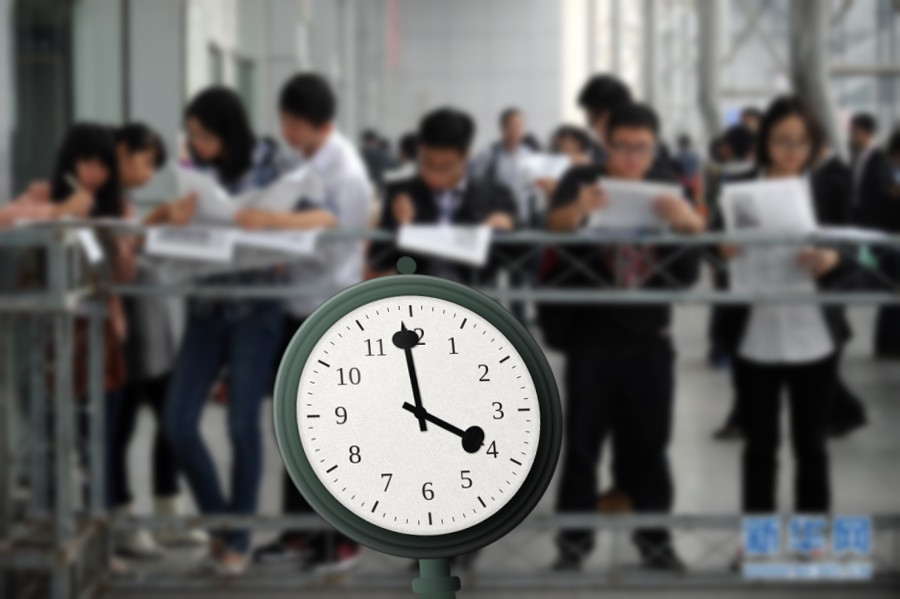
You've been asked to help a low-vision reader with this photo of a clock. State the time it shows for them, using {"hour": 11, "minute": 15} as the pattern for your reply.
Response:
{"hour": 3, "minute": 59}
